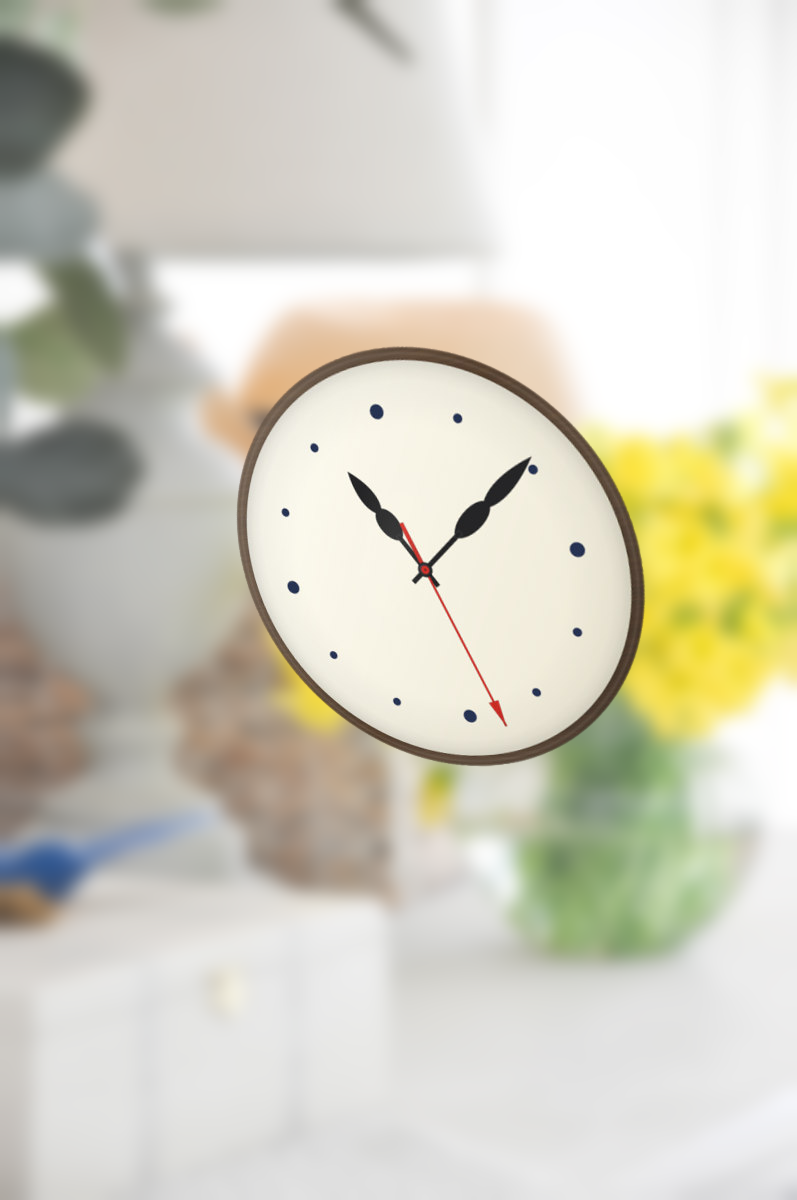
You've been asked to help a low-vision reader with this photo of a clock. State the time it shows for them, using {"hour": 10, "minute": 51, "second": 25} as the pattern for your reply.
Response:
{"hour": 11, "minute": 9, "second": 28}
